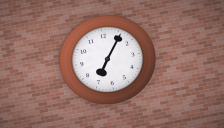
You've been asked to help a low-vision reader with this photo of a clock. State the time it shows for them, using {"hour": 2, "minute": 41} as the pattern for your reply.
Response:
{"hour": 7, "minute": 6}
